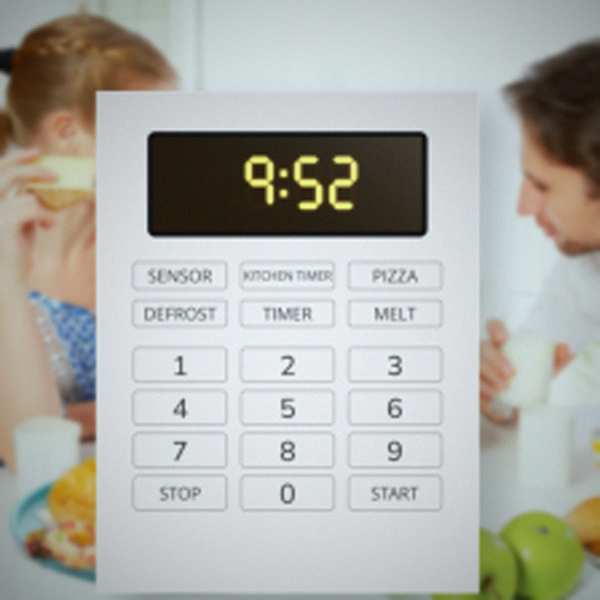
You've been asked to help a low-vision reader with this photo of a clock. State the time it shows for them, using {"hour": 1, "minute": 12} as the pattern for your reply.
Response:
{"hour": 9, "minute": 52}
